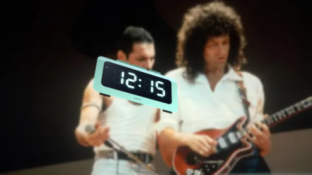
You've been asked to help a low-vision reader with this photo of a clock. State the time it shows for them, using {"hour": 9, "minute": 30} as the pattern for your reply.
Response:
{"hour": 12, "minute": 15}
